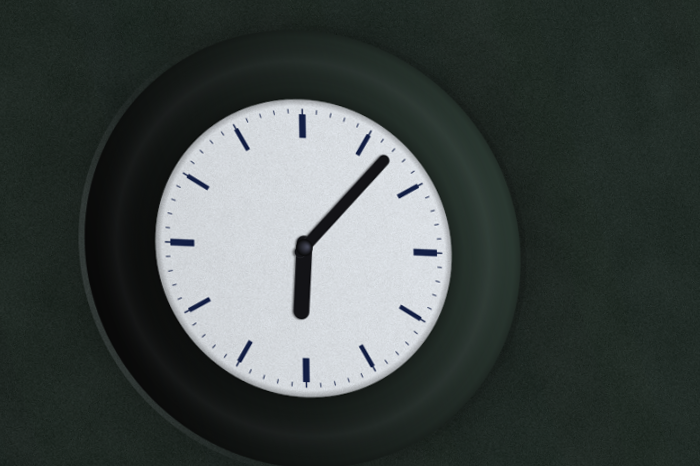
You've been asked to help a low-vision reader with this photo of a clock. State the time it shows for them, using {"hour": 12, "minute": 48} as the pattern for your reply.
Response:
{"hour": 6, "minute": 7}
